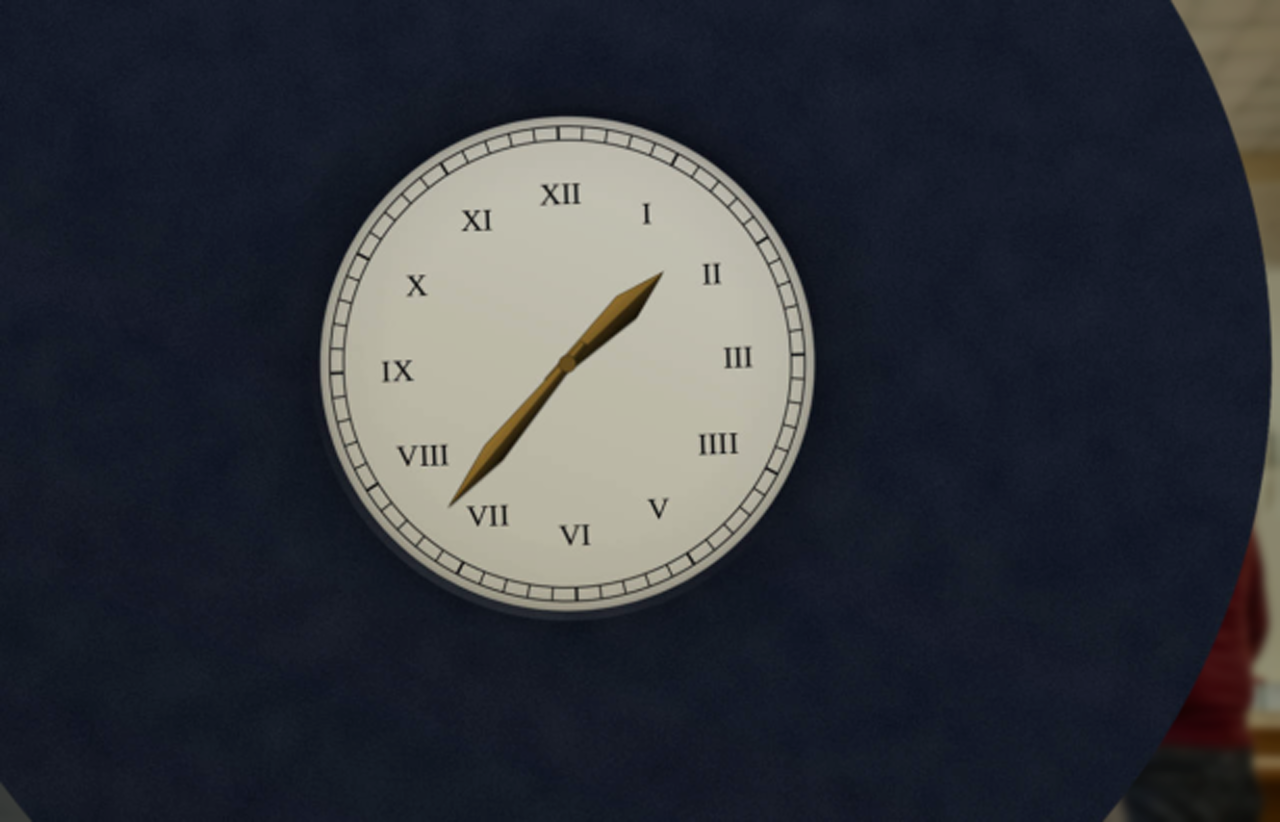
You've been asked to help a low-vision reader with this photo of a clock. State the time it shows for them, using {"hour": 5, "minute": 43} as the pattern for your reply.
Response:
{"hour": 1, "minute": 37}
